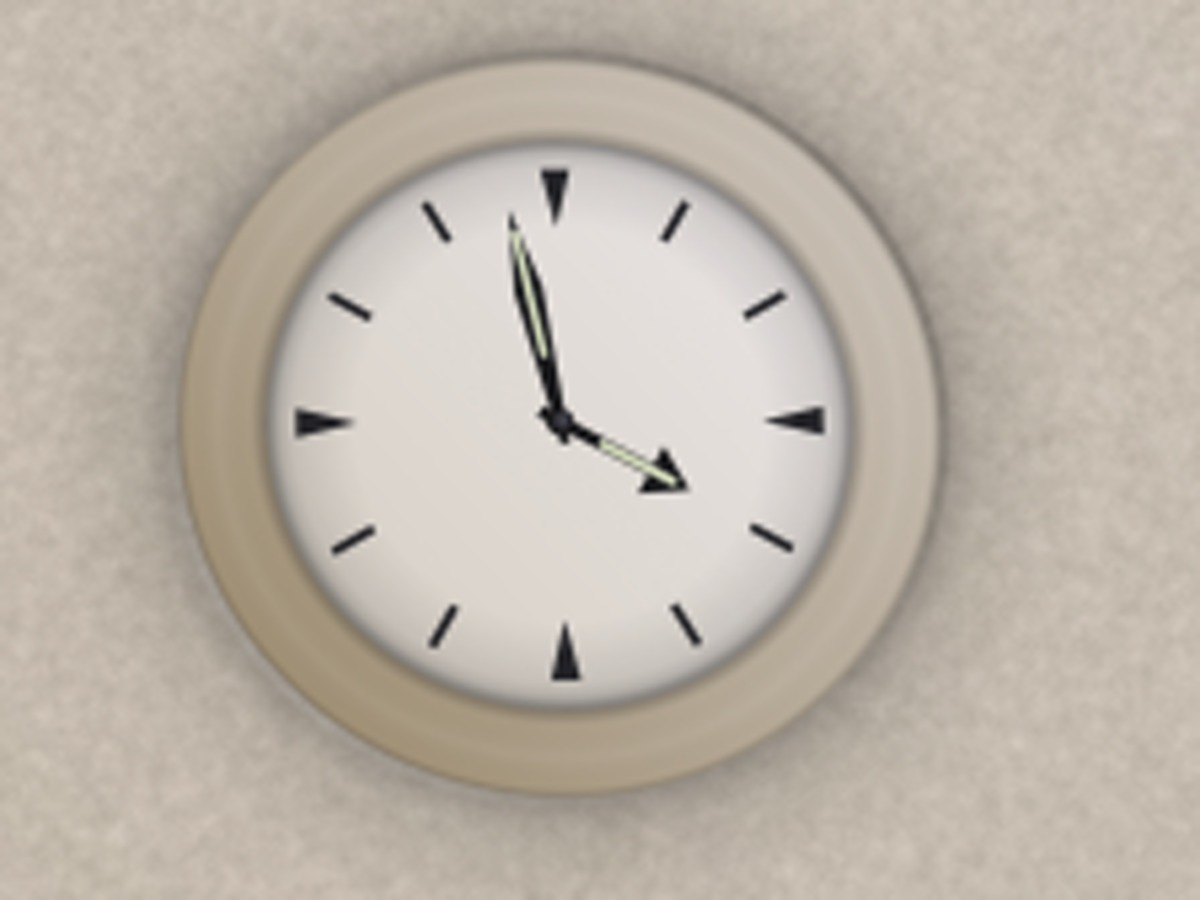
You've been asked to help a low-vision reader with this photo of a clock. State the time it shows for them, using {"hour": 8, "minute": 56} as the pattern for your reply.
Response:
{"hour": 3, "minute": 58}
